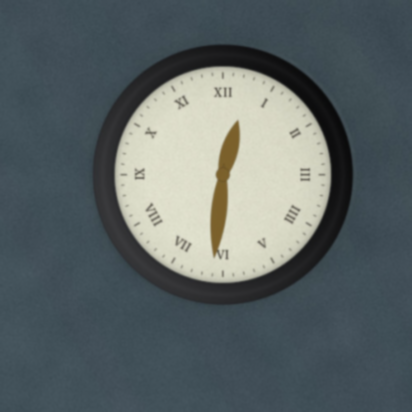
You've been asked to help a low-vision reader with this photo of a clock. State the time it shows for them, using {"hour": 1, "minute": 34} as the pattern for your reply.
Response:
{"hour": 12, "minute": 31}
